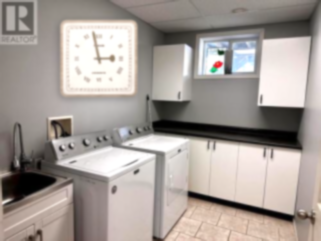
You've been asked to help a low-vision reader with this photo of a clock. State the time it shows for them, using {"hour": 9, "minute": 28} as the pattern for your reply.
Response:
{"hour": 2, "minute": 58}
